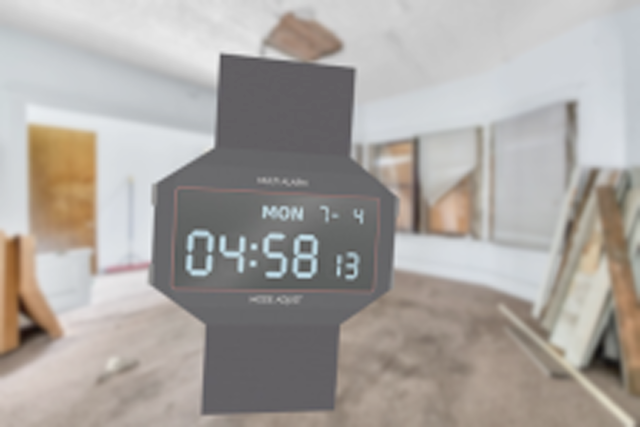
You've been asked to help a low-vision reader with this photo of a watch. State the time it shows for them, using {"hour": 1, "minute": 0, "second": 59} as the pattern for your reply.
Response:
{"hour": 4, "minute": 58, "second": 13}
